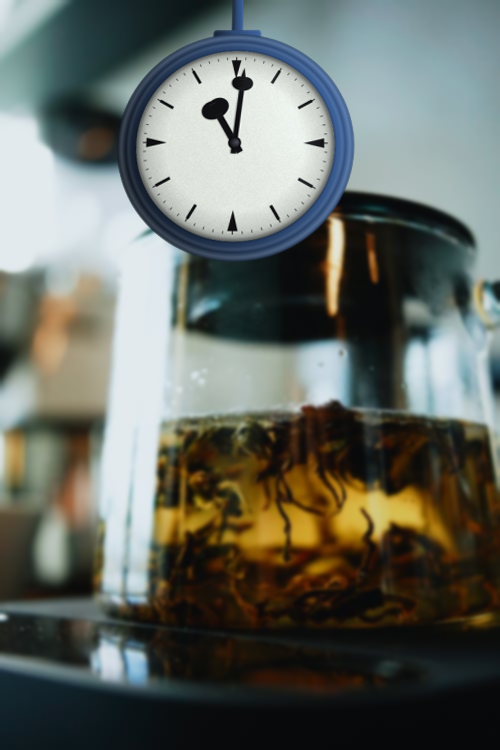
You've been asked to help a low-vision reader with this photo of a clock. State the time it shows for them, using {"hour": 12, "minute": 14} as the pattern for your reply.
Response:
{"hour": 11, "minute": 1}
